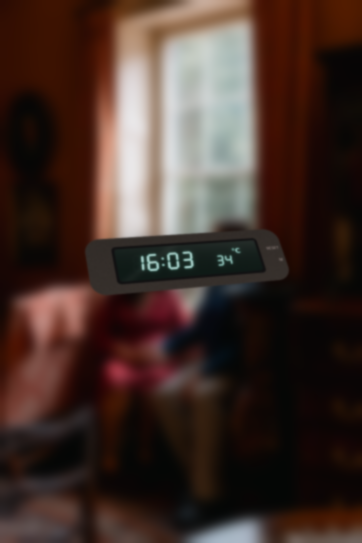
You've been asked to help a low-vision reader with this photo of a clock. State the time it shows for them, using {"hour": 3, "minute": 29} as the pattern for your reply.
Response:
{"hour": 16, "minute": 3}
